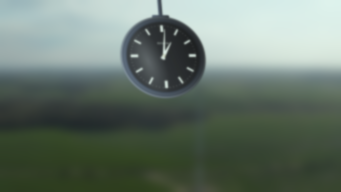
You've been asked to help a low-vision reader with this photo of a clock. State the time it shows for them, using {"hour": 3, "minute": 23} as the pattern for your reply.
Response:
{"hour": 1, "minute": 1}
